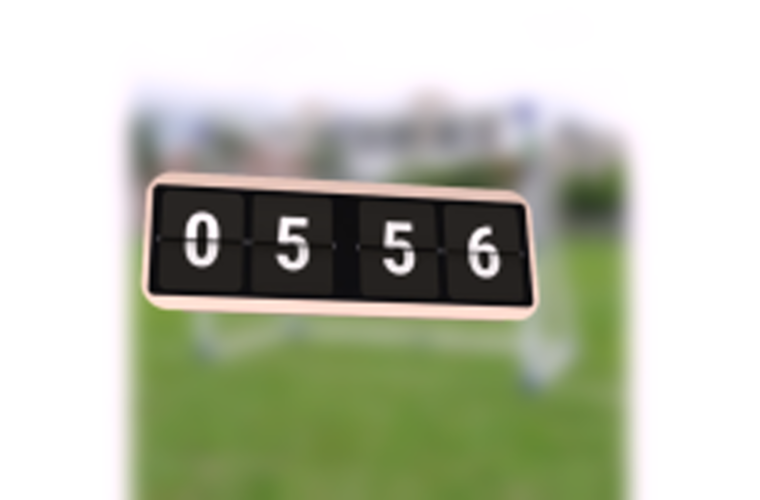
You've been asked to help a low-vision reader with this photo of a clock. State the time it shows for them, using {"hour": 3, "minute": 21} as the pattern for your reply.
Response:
{"hour": 5, "minute": 56}
